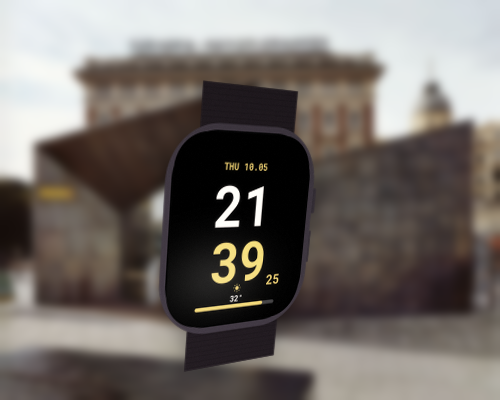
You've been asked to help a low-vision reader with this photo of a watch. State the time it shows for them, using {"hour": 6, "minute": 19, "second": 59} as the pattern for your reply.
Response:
{"hour": 21, "minute": 39, "second": 25}
